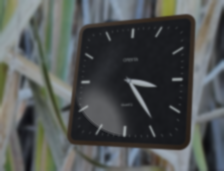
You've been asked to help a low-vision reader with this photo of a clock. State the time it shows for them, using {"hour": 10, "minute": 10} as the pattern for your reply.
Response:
{"hour": 3, "minute": 24}
